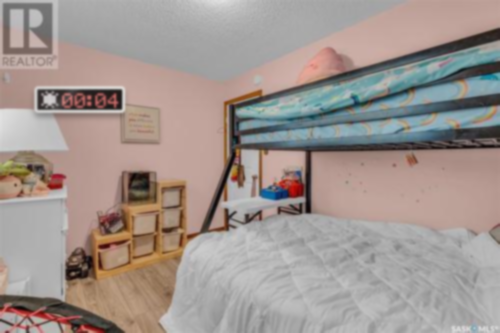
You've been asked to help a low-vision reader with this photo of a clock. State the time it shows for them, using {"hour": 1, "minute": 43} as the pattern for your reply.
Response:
{"hour": 0, "minute": 4}
